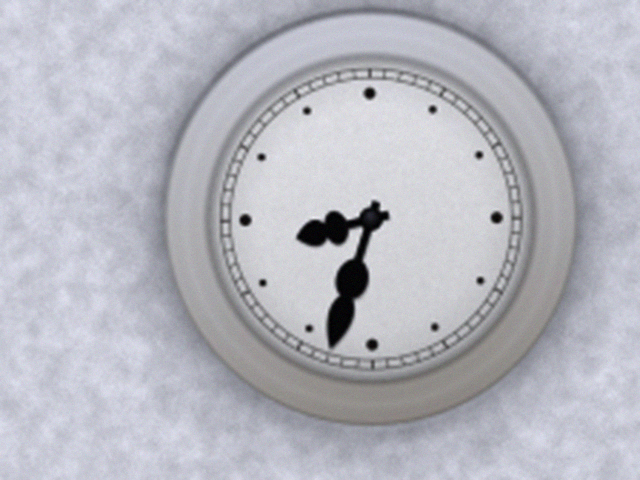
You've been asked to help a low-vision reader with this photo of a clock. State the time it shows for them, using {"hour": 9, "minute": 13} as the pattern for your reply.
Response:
{"hour": 8, "minute": 33}
